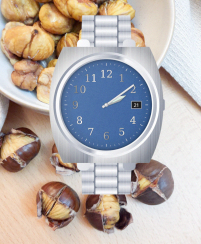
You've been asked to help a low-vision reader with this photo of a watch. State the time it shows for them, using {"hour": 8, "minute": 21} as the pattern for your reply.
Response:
{"hour": 2, "minute": 9}
